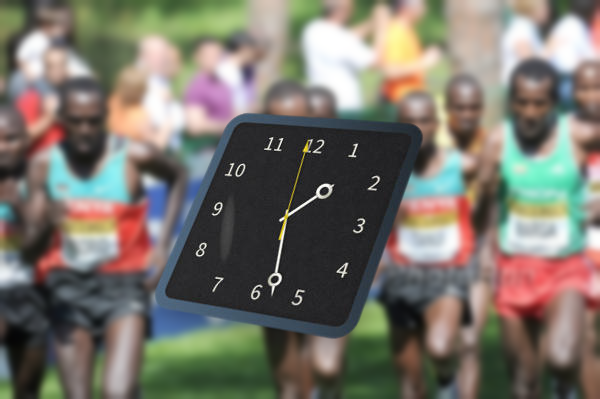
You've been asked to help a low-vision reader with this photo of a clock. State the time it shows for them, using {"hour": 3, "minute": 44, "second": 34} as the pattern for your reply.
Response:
{"hour": 1, "minute": 27, "second": 59}
